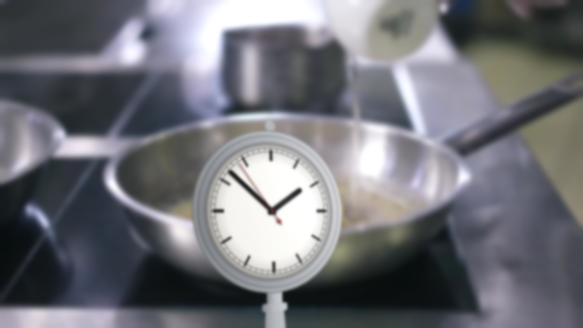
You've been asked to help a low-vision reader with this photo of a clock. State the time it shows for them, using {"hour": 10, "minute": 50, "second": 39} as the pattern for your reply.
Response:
{"hour": 1, "minute": 51, "second": 54}
